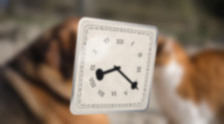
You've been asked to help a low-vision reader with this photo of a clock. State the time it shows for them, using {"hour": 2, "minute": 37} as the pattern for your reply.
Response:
{"hour": 8, "minute": 21}
